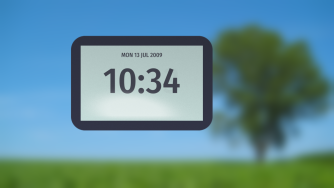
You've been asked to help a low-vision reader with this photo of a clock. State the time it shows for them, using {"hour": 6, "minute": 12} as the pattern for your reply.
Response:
{"hour": 10, "minute": 34}
